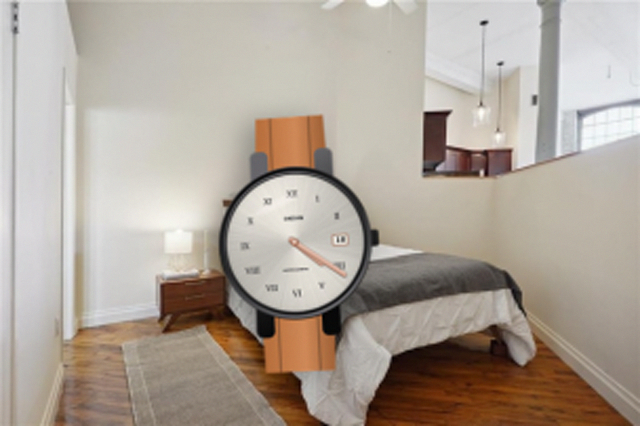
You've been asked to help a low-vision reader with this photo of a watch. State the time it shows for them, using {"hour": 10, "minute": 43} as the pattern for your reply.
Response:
{"hour": 4, "minute": 21}
